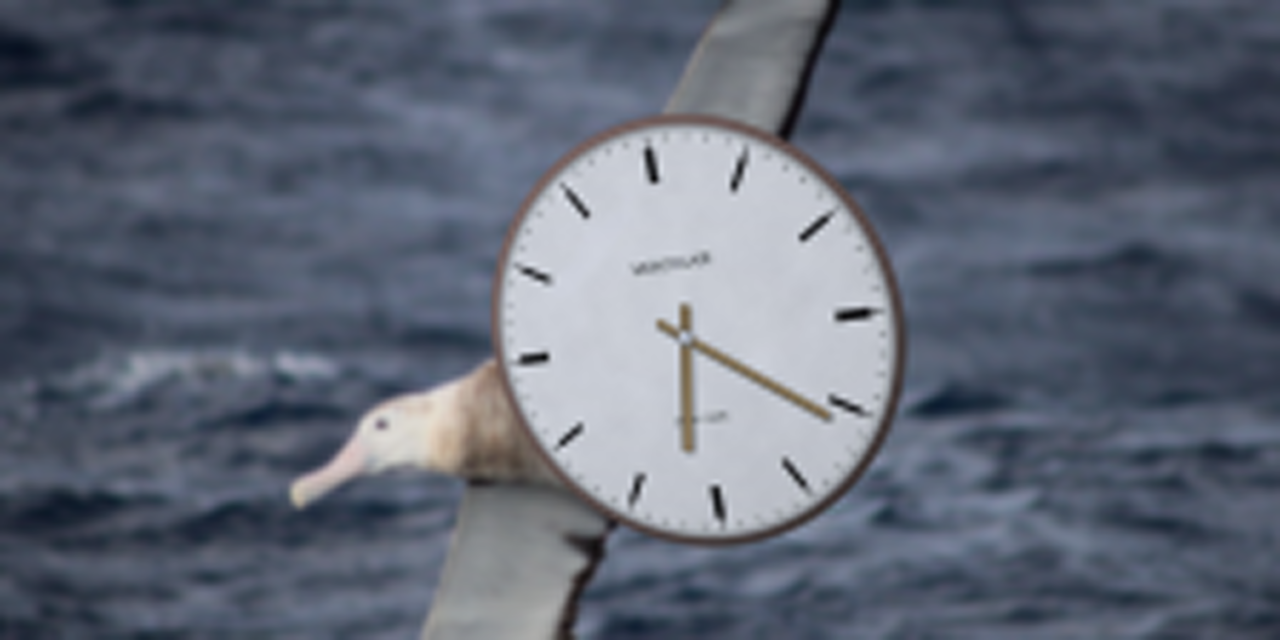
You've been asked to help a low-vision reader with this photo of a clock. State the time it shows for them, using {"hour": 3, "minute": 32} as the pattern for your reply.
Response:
{"hour": 6, "minute": 21}
